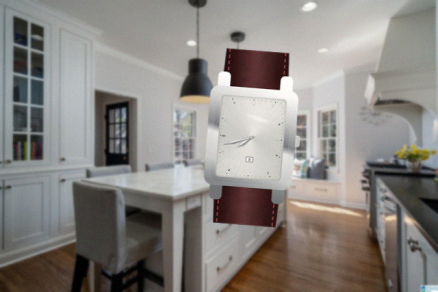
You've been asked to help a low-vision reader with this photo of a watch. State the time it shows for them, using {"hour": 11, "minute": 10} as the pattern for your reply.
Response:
{"hour": 7, "minute": 42}
